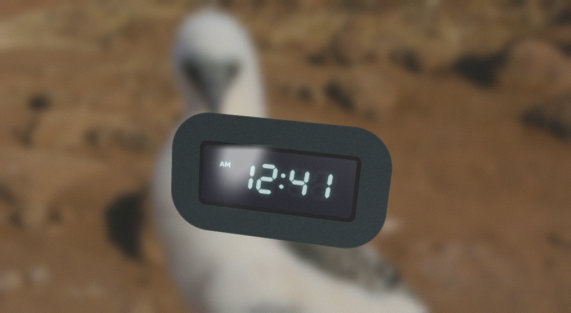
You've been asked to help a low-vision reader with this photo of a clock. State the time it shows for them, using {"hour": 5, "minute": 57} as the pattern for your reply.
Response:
{"hour": 12, "minute": 41}
